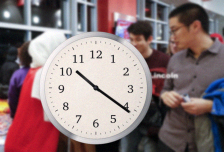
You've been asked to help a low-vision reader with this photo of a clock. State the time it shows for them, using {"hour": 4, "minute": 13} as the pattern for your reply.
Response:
{"hour": 10, "minute": 21}
